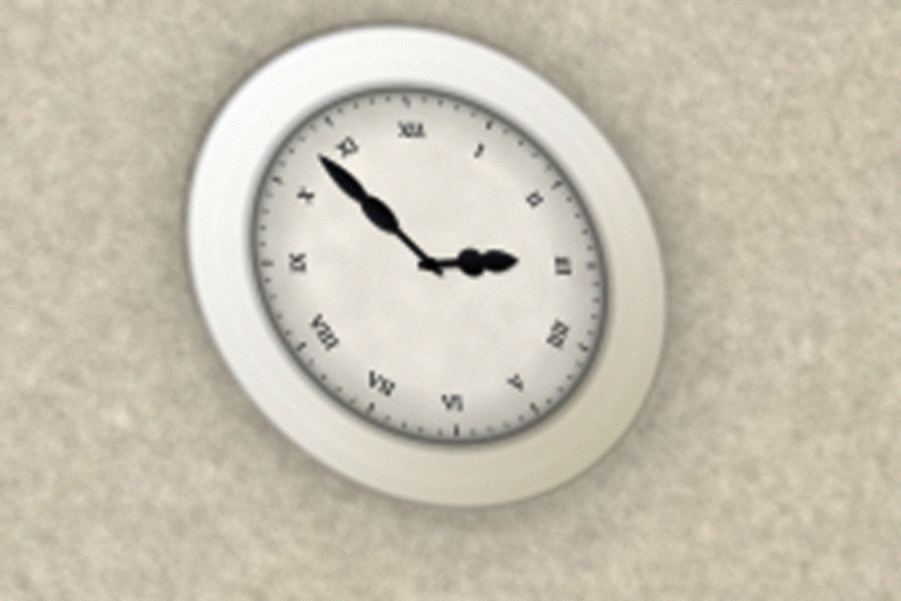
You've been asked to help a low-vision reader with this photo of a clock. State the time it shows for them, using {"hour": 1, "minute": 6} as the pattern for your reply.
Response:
{"hour": 2, "minute": 53}
